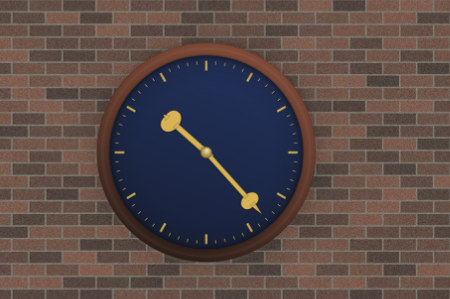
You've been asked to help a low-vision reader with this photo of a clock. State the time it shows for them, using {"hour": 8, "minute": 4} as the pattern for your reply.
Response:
{"hour": 10, "minute": 23}
